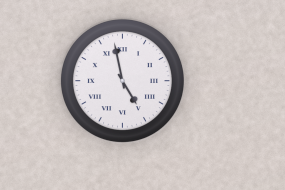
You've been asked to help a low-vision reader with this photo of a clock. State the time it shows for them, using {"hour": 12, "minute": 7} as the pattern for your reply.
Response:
{"hour": 4, "minute": 58}
